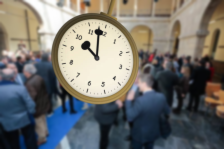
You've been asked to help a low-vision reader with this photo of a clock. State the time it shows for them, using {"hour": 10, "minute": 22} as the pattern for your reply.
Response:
{"hour": 9, "minute": 58}
